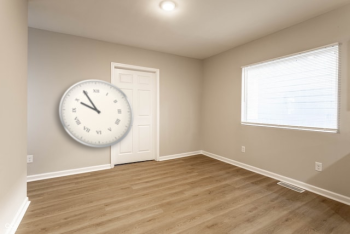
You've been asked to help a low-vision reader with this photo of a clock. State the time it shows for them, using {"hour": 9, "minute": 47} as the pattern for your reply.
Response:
{"hour": 9, "minute": 55}
